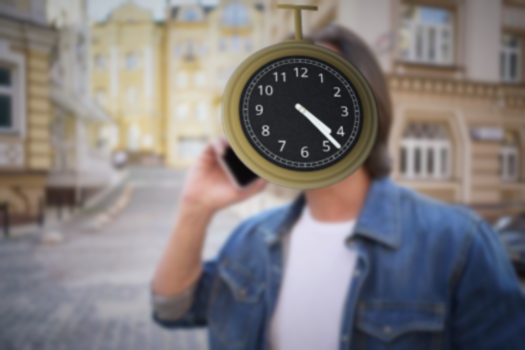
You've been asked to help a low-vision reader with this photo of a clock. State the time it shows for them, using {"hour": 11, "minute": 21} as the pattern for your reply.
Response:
{"hour": 4, "minute": 23}
